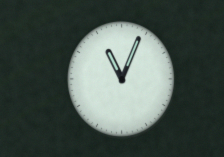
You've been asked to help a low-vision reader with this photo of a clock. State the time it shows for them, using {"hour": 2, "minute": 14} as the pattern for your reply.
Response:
{"hour": 11, "minute": 4}
